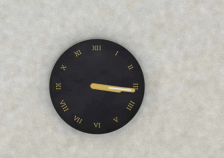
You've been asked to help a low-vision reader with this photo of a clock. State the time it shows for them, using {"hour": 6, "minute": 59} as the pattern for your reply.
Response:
{"hour": 3, "minute": 16}
